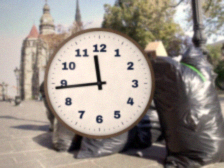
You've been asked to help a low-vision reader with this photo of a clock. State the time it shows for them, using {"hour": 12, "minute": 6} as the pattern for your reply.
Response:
{"hour": 11, "minute": 44}
